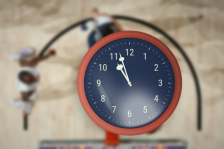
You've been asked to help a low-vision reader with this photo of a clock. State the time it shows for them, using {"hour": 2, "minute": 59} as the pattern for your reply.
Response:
{"hour": 10, "minute": 57}
